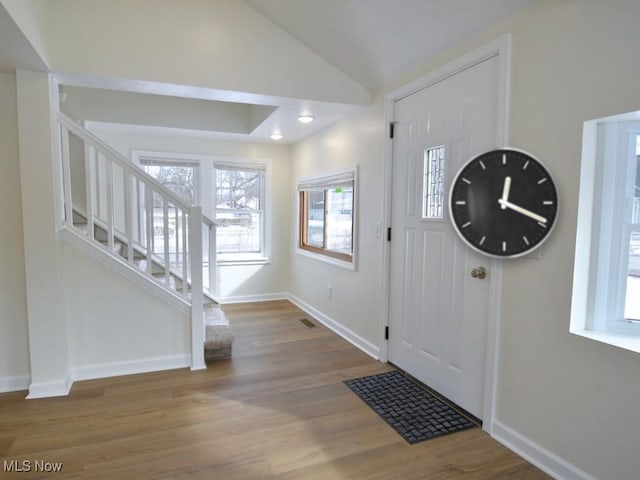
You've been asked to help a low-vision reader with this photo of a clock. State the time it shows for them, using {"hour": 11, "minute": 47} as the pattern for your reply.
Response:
{"hour": 12, "minute": 19}
